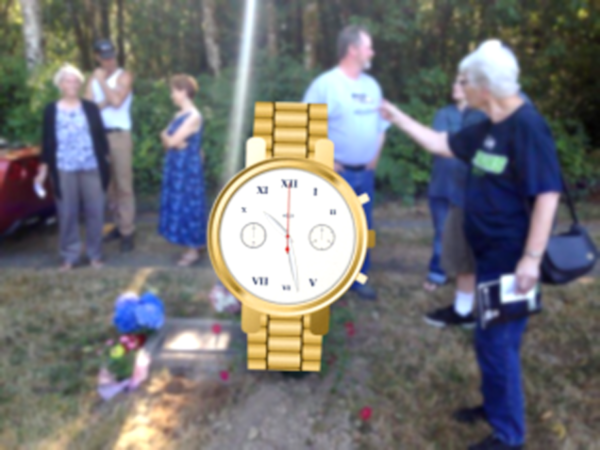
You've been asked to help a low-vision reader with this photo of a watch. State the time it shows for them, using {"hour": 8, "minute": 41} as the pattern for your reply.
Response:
{"hour": 10, "minute": 28}
